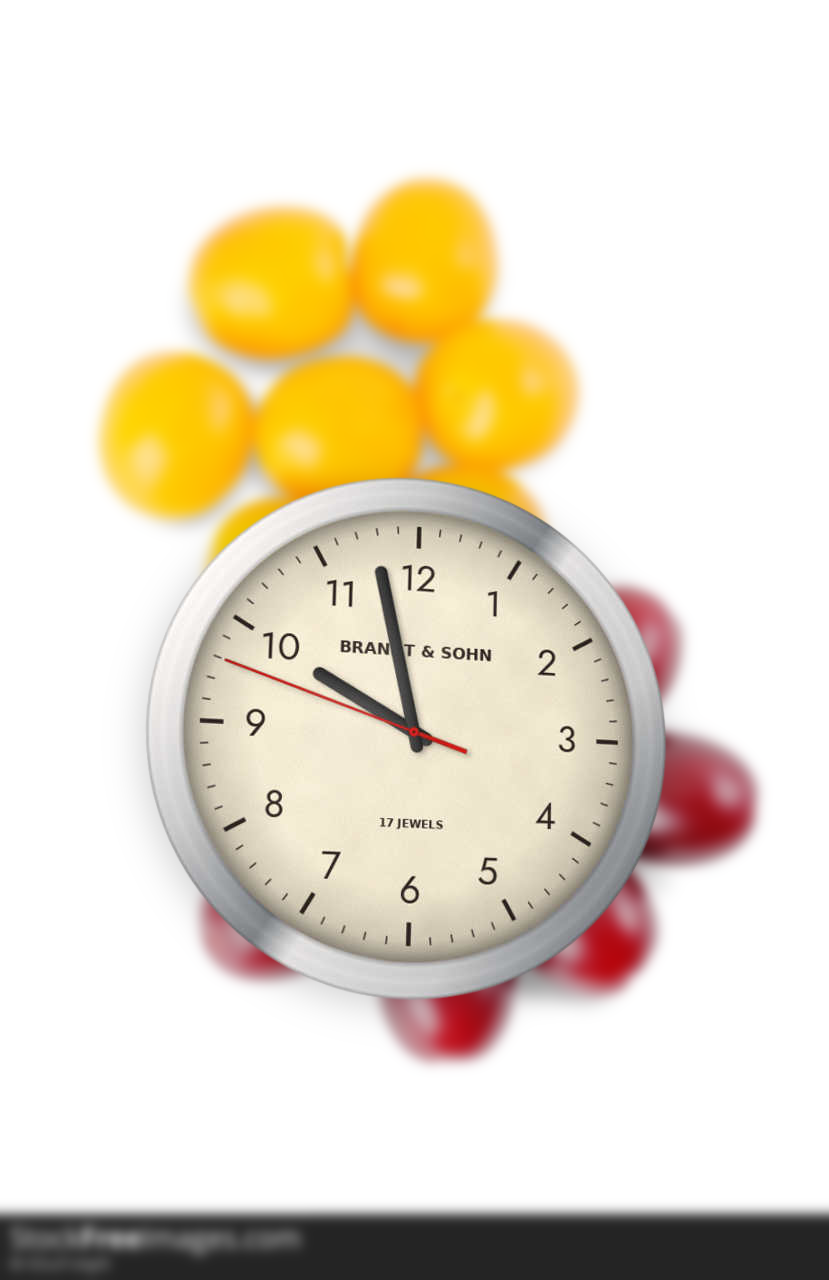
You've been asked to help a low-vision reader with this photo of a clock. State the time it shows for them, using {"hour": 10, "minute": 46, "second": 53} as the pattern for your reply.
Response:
{"hour": 9, "minute": 57, "second": 48}
